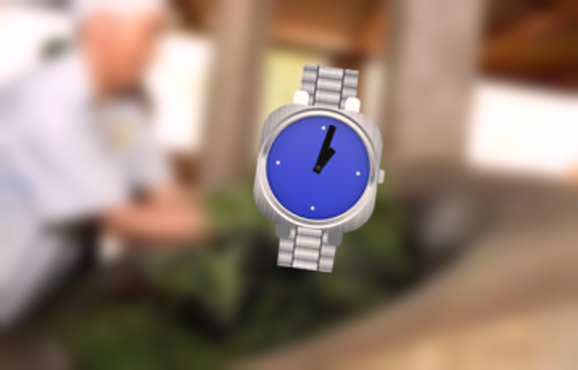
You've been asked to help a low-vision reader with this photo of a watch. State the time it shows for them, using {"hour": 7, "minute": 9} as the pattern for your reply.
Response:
{"hour": 1, "minute": 2}
